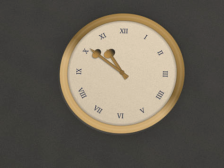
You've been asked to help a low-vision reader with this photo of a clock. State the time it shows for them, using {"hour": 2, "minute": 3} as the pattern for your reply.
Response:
{"hour": 10, "minute": 51}
